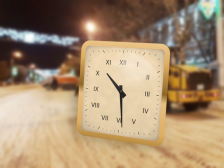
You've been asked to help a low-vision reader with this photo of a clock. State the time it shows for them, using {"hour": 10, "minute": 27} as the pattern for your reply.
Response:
{"hour": 10, "minute": 29}
